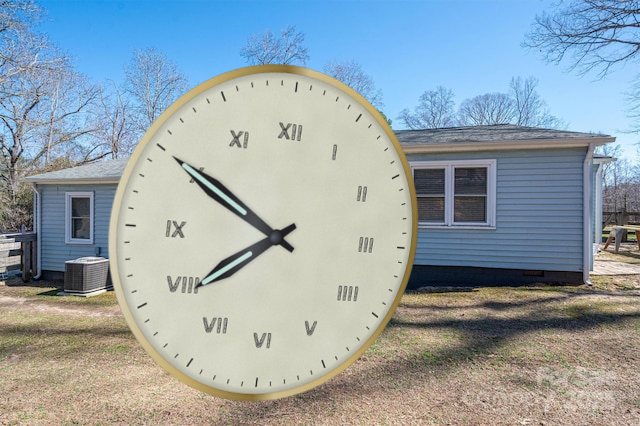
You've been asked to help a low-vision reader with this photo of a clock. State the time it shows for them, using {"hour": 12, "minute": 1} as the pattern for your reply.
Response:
{"hour": 7, "minute": 50}
